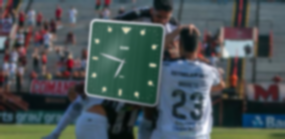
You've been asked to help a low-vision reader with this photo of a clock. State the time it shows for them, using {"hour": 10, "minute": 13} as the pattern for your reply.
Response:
{"hour": 6, "minute": 47}
